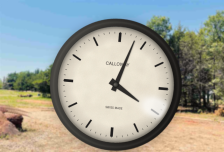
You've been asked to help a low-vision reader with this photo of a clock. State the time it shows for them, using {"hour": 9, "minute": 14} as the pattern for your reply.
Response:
{"hour": 4, "minute": 3}
